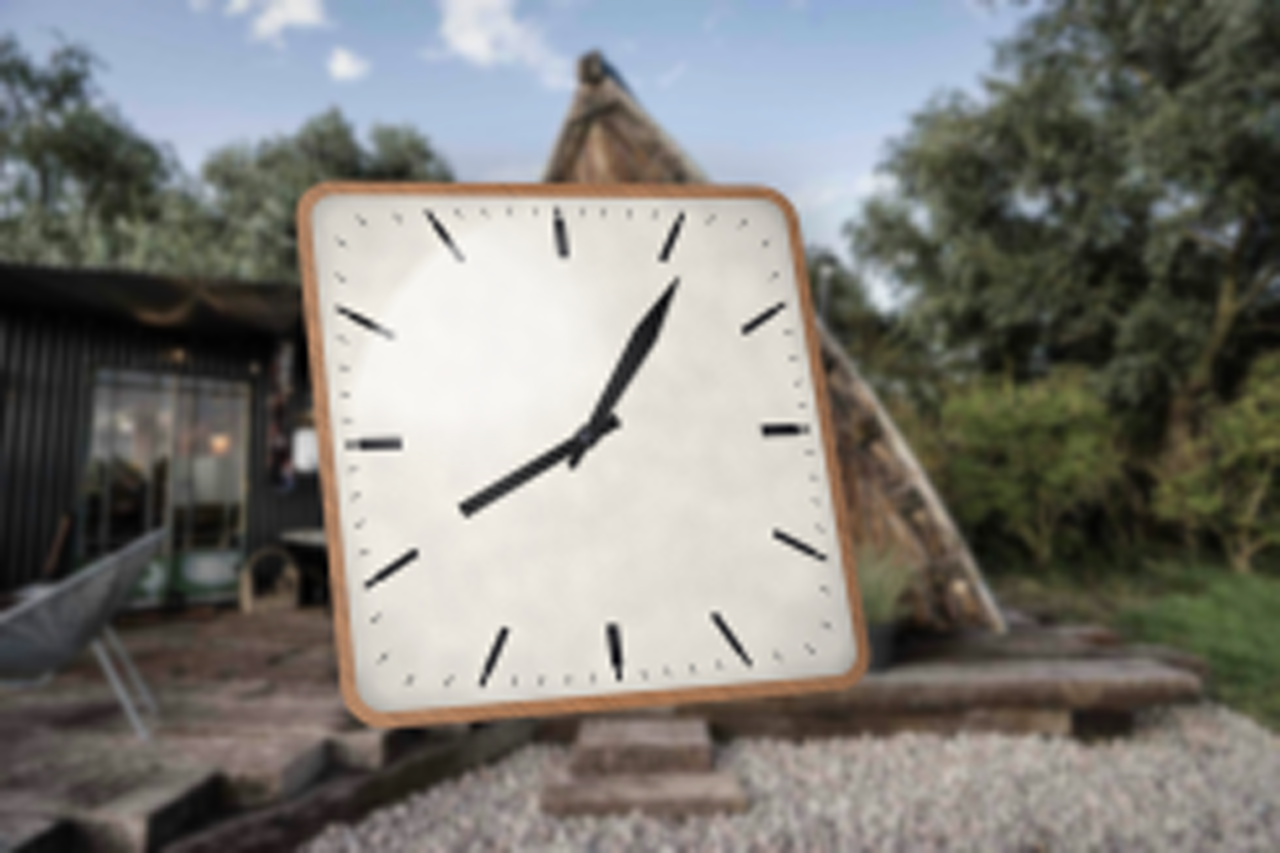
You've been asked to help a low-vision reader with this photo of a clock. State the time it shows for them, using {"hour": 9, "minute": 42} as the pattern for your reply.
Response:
{"hour": 8, "minute": 6}
